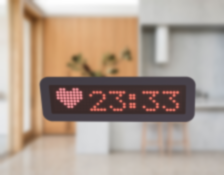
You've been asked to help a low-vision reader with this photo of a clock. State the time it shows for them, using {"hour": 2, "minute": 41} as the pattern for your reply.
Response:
{"hour": 23, "minute": 33}
